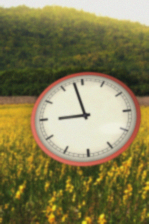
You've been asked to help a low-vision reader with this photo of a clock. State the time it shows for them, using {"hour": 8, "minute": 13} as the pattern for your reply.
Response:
{"hour": 8, "minute": 58}
